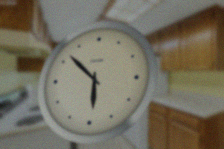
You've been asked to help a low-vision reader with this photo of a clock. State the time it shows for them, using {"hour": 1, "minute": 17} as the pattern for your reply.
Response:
{"hour": 5, "minute": 52}
